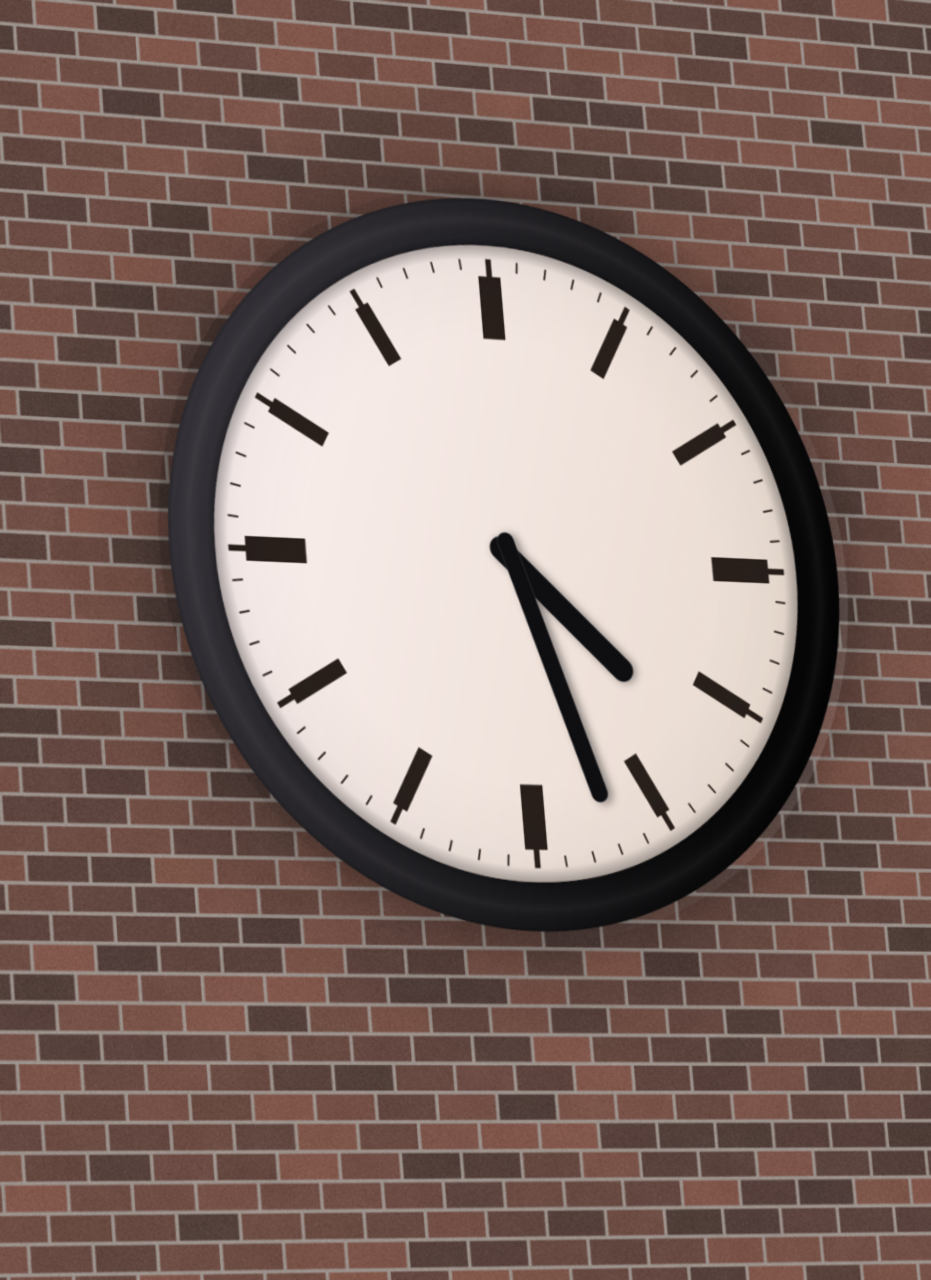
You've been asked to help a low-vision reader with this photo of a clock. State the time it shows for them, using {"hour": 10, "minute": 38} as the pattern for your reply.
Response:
{"hour": 4, "minute": 27}
